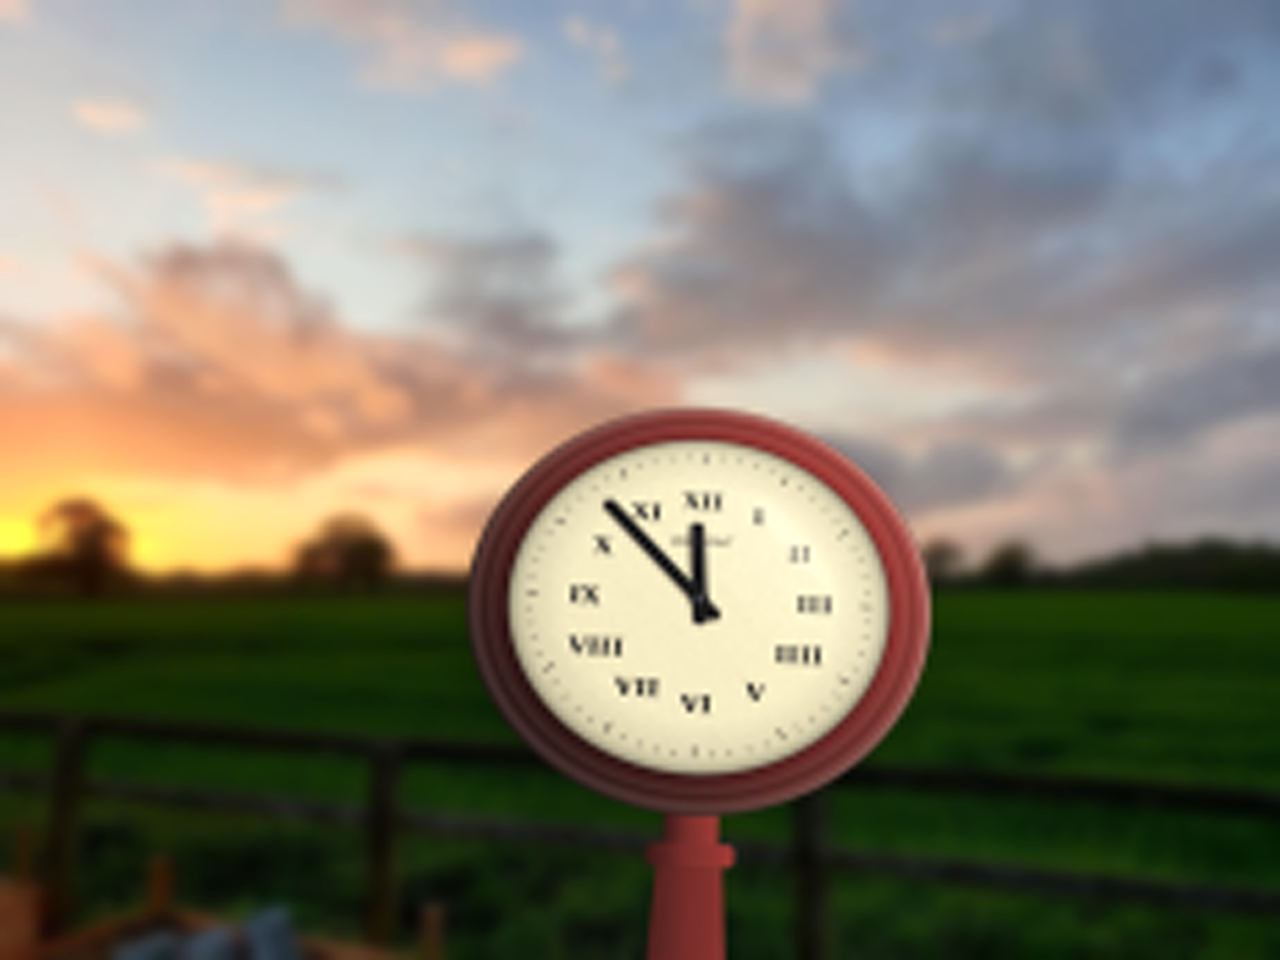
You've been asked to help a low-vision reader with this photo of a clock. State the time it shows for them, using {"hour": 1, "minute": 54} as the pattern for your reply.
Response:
{"hour": 11, "minute": 53}
